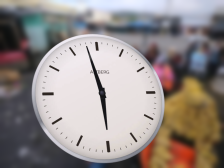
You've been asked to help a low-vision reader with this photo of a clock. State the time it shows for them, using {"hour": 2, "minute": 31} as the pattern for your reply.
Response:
{"hour": 5, "minute": 58}
